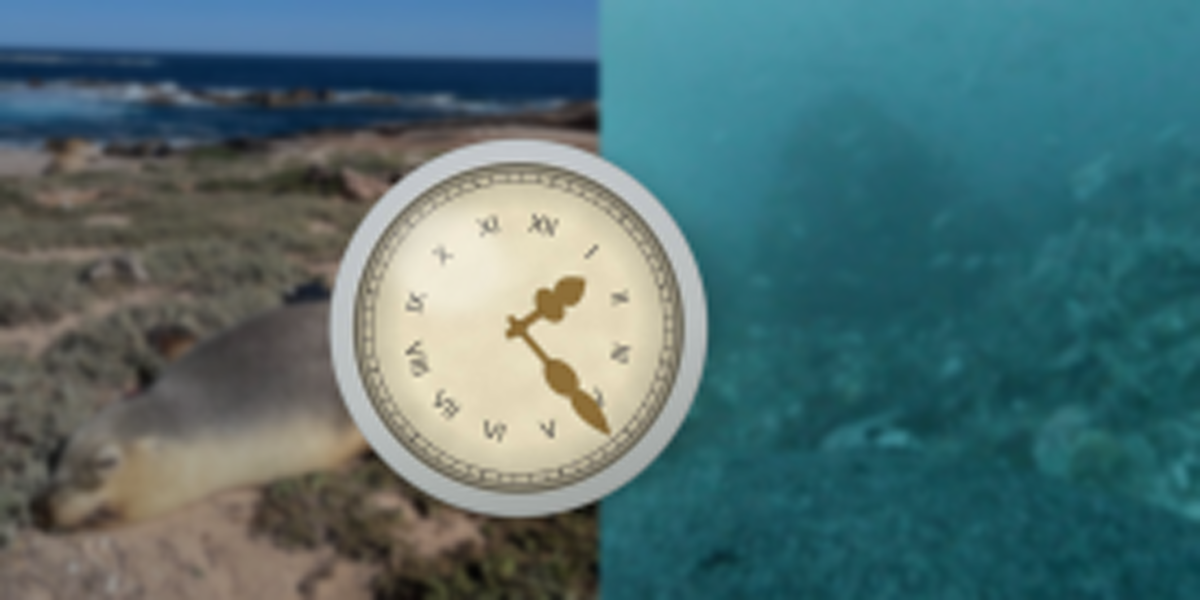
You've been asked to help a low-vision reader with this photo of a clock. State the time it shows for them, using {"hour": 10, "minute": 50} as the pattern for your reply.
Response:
{"hour": 1, "minute": 21}
